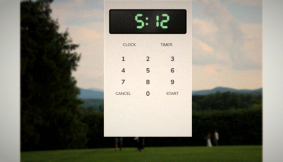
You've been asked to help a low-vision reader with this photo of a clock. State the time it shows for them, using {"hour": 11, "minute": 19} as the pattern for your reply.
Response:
{"hour": 5, "minute": 12}
